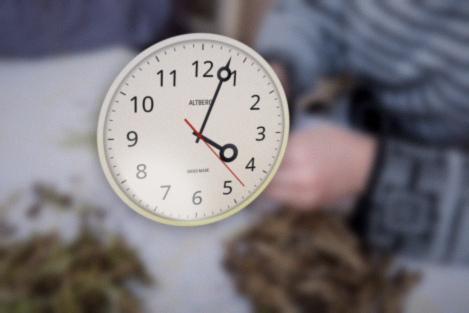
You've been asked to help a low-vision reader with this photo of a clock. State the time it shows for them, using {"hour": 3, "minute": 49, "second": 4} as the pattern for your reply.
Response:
{"hour": 4, "minute": 3, "second": 23}
